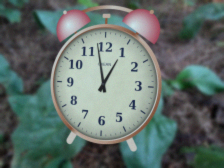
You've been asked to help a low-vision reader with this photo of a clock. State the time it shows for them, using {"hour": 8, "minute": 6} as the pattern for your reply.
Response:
{"hour": 12, "minute": 58}
